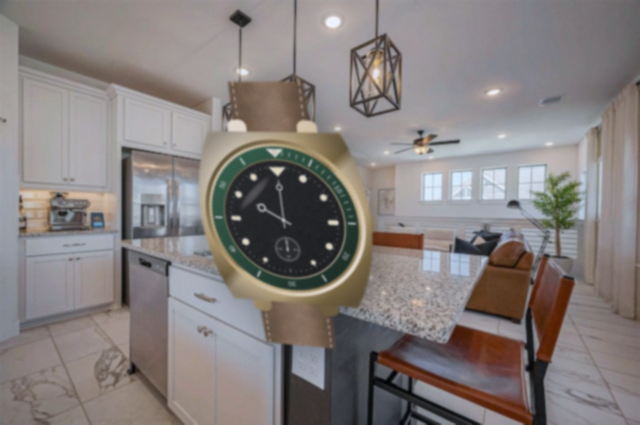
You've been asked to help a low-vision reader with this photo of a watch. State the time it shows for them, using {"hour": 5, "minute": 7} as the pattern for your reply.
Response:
{"hour": 10, "minute": 0}
